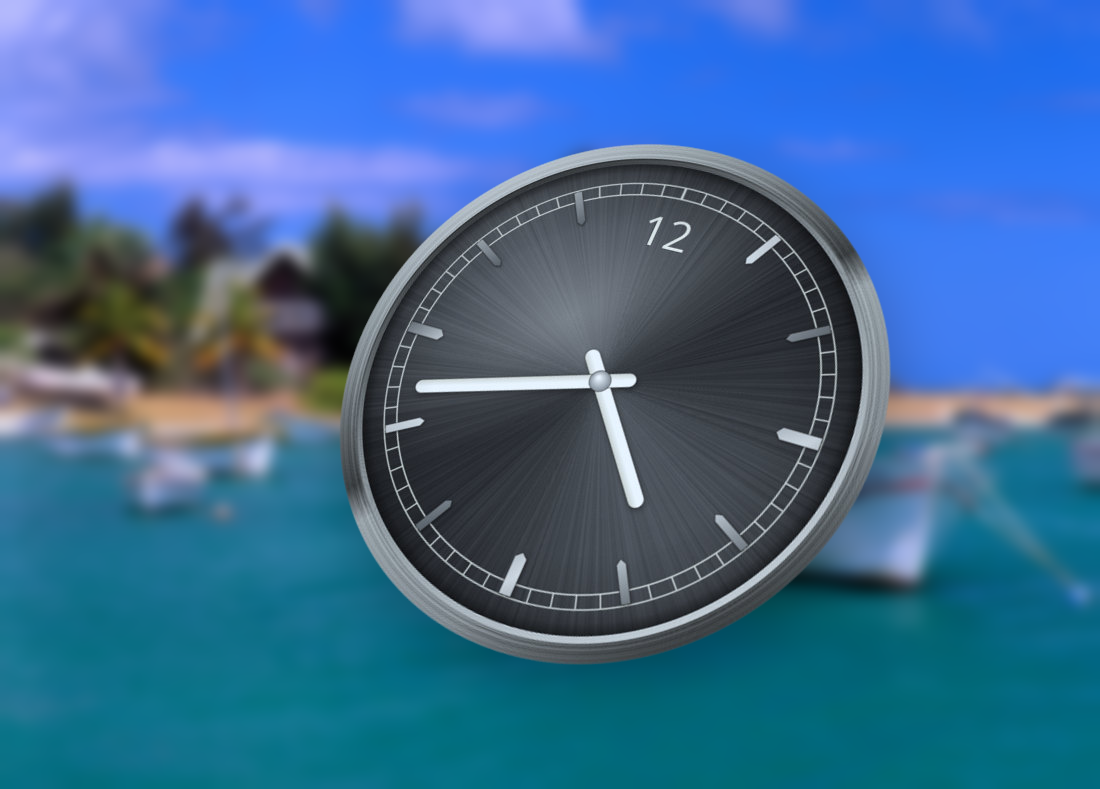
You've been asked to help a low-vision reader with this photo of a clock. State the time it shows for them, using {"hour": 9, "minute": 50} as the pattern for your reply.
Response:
{"hour": 4, "minute": 42}
